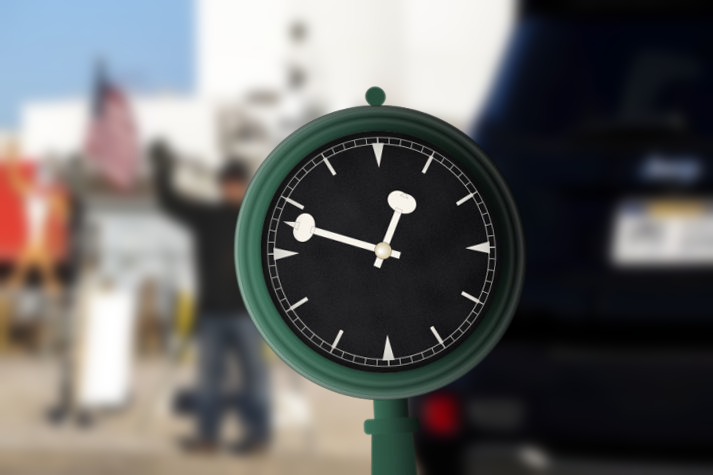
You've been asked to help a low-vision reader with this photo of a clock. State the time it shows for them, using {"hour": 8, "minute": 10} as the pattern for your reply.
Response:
{"hour": 12, "minute": 48}
